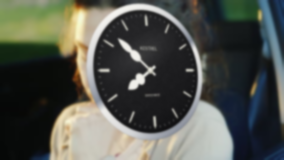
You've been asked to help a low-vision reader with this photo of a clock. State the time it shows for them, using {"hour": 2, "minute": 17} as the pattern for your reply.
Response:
{"hour": 7, "minute": 52}
